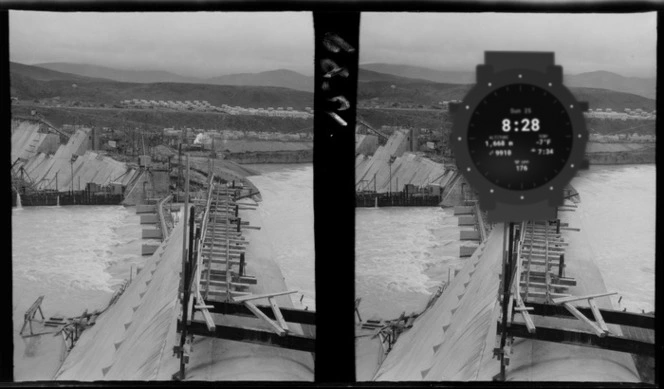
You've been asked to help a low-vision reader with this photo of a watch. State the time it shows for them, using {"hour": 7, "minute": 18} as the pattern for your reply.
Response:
{"hour": 8, "minute": 28}
